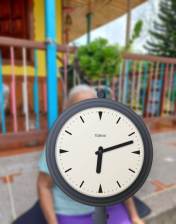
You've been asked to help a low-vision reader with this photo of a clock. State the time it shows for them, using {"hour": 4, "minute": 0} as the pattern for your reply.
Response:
{"hour": 6, "minute": 12}
